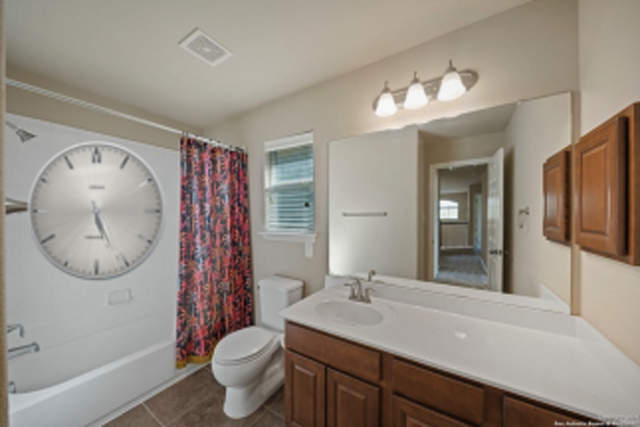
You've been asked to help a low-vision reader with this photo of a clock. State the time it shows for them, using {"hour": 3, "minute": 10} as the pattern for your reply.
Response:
{"hour": 5, "minute": 26}
